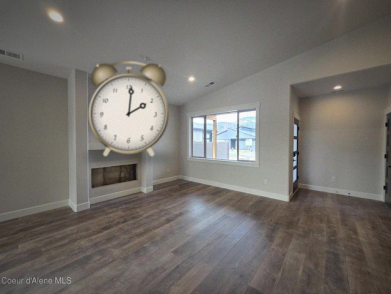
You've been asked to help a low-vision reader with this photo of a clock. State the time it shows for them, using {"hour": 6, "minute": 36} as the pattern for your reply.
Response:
{"hour": 2, "minute": 1}
